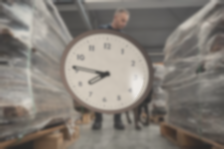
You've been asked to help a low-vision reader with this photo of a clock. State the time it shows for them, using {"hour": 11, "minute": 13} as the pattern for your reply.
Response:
{"hour": 7, "minute": 46}
